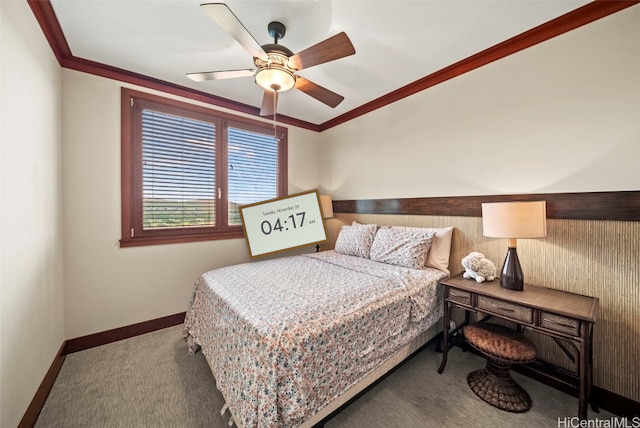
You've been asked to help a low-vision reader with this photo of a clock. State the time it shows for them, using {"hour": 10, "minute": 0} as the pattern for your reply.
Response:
{"hour": 4, "minute": 17}
